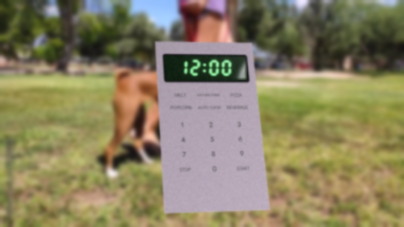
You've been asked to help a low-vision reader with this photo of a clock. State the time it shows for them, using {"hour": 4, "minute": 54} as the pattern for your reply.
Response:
{"hour": 12, "minute": 0}
